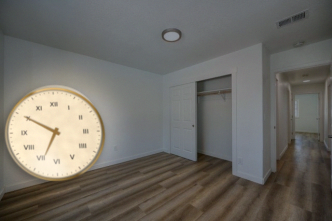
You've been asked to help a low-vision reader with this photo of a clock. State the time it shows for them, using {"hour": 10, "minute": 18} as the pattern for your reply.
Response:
{"hour": 6, "minute": 50}
